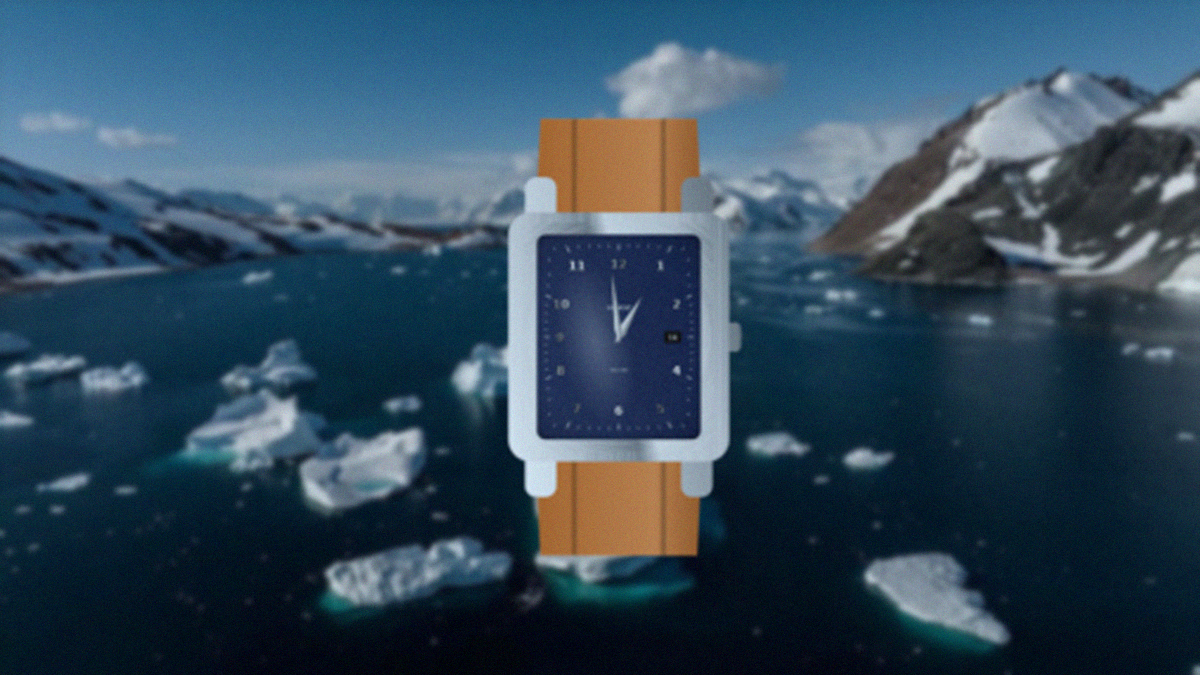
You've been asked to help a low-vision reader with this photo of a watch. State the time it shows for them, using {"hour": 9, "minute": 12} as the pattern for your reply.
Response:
{"hour": 12, "minute": 59}
